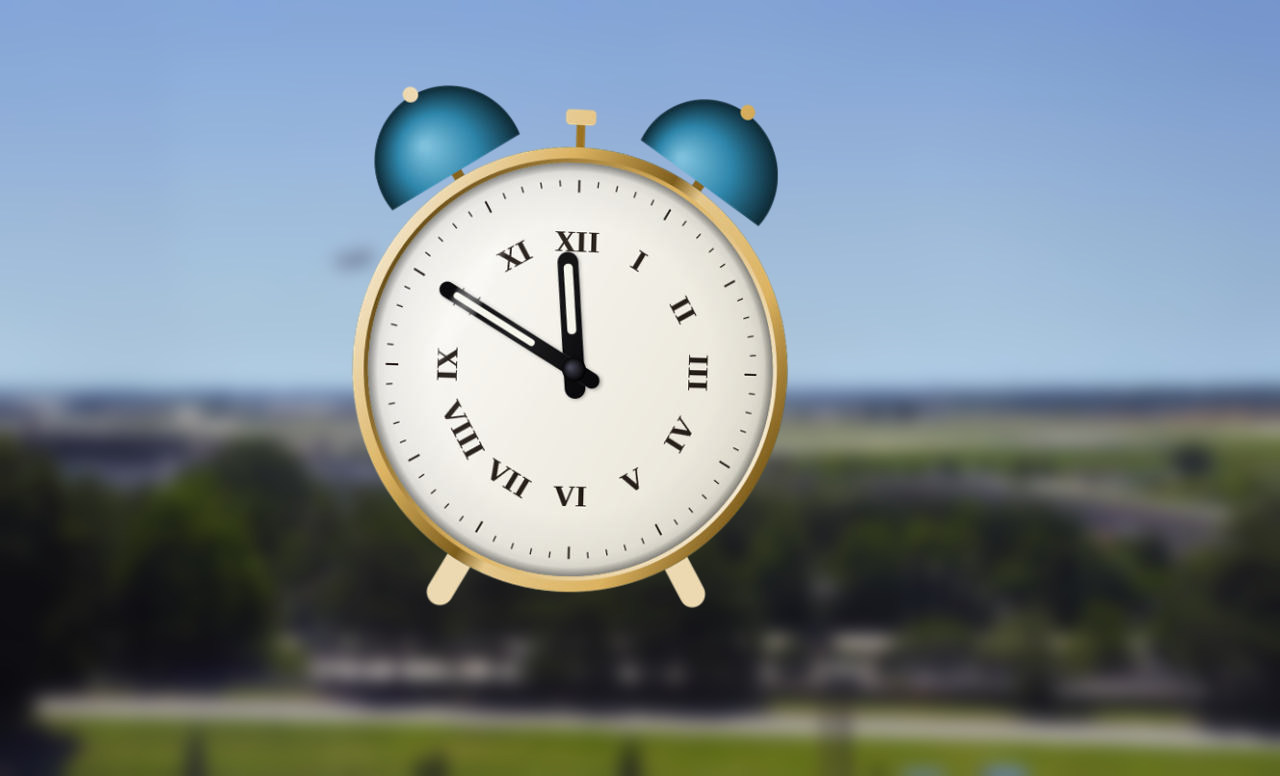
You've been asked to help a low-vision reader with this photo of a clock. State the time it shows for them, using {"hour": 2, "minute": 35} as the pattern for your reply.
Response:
{"hour": 11, "minute": 50}
